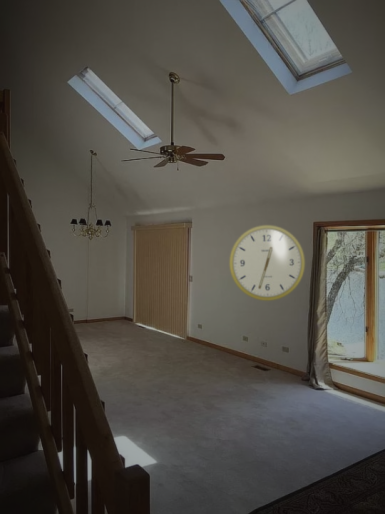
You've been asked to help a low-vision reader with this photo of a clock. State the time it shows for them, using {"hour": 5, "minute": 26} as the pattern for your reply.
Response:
{"hour": 12, "minute": 33}
